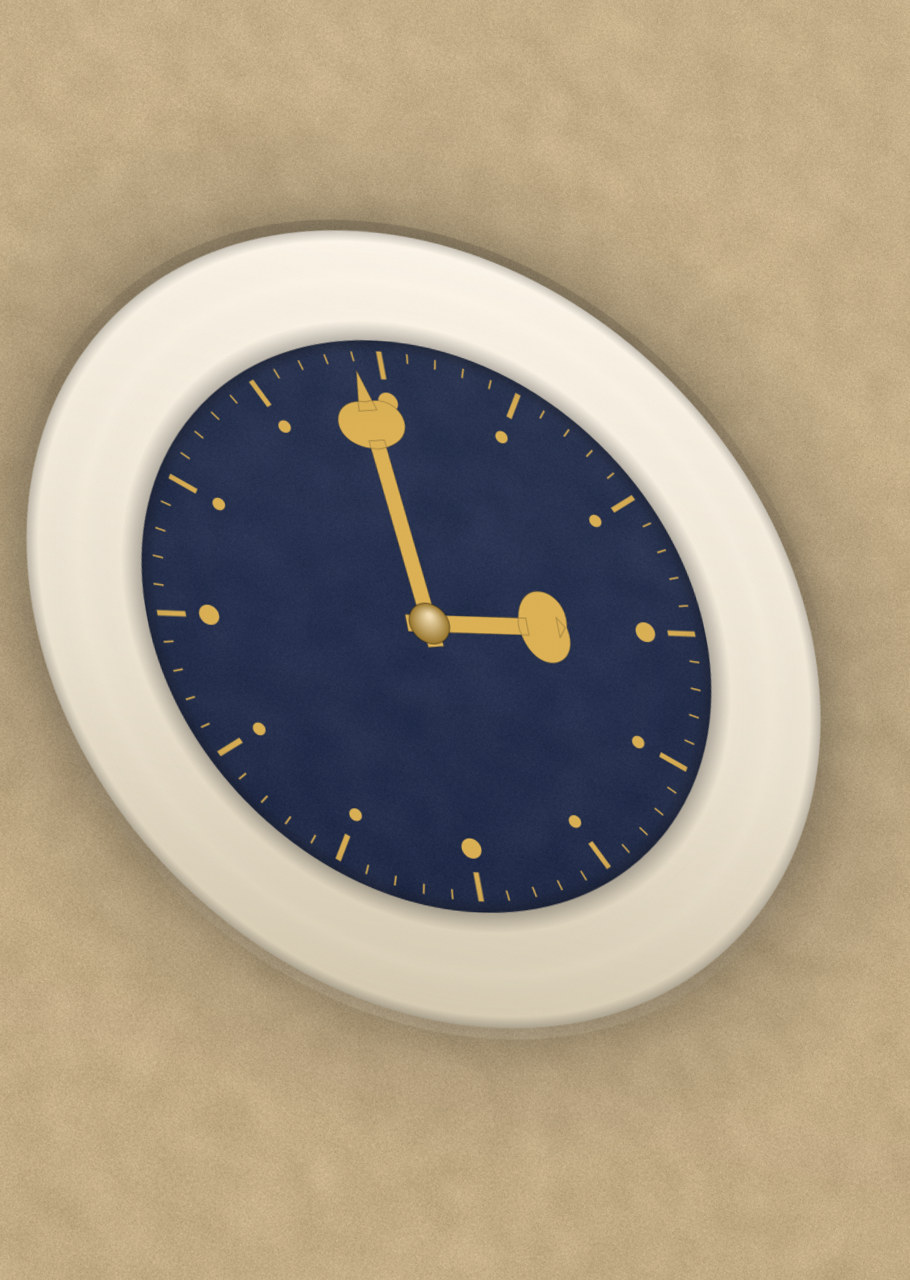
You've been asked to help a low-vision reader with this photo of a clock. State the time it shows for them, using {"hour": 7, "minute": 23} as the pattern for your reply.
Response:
{"hour": 2, "minute": 59}
